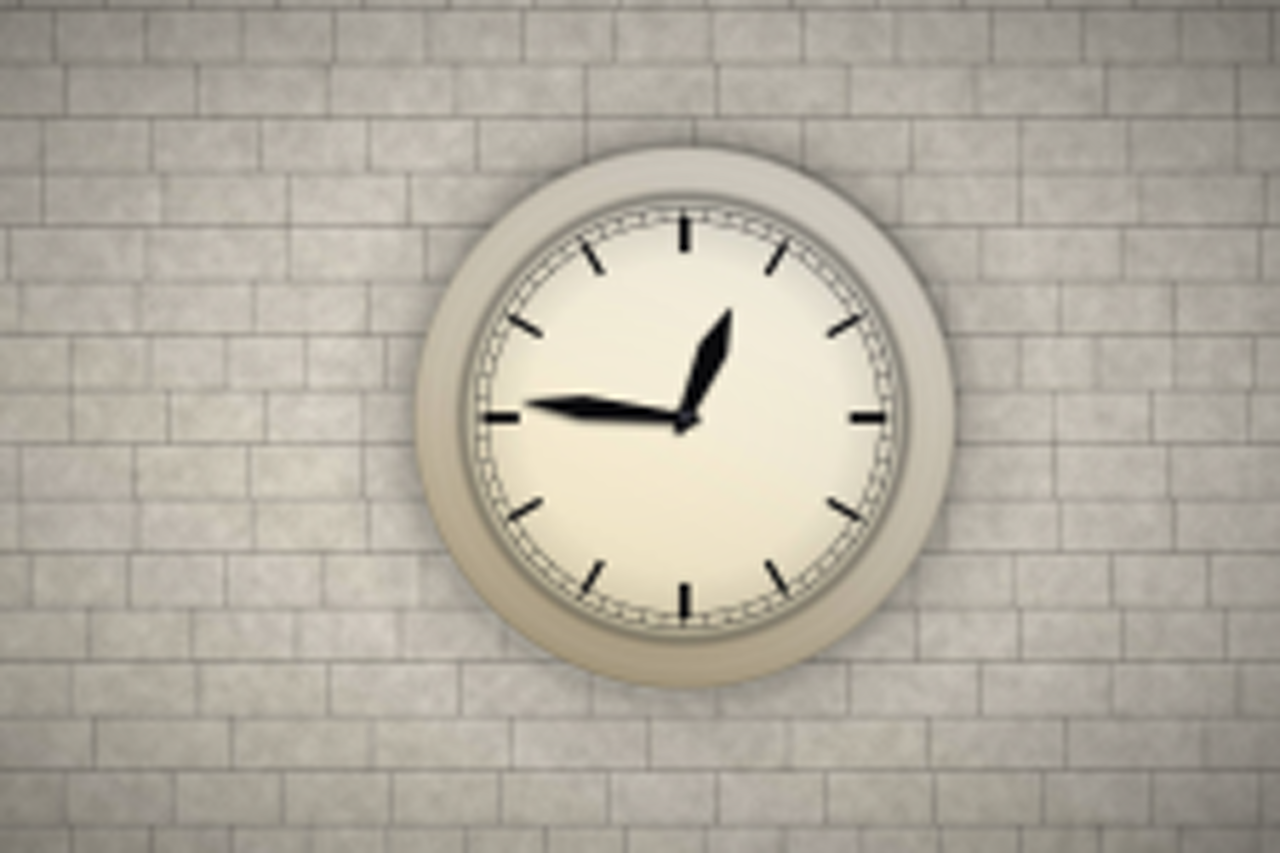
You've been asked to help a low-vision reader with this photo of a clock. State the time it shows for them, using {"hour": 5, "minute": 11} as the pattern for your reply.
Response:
{"hour": 12, "minute": 46}
